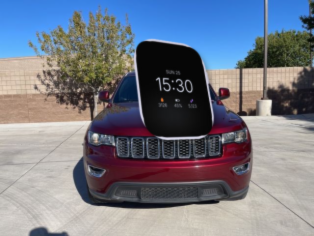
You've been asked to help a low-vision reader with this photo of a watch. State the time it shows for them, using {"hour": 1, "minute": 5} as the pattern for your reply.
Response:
{"hour": 15, "minute": 30}
